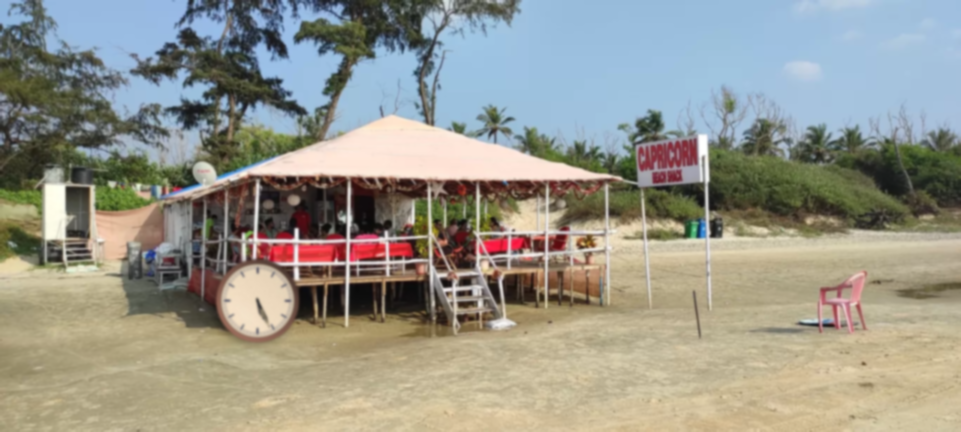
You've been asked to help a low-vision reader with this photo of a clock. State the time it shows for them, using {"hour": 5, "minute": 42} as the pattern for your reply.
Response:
{"hour": 5, "minute": 26}
